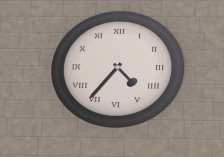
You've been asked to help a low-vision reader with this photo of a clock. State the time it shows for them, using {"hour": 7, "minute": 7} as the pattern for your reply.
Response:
{"hour": 4, "minute": 36}
